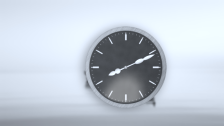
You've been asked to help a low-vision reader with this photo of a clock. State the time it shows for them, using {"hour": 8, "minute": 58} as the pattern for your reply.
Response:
{"hour": 8, "minute": 11}
